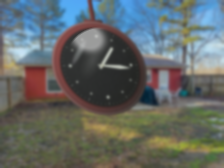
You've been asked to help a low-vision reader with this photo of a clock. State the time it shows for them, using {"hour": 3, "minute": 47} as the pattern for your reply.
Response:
{"hour": 1, "minute": 16}
